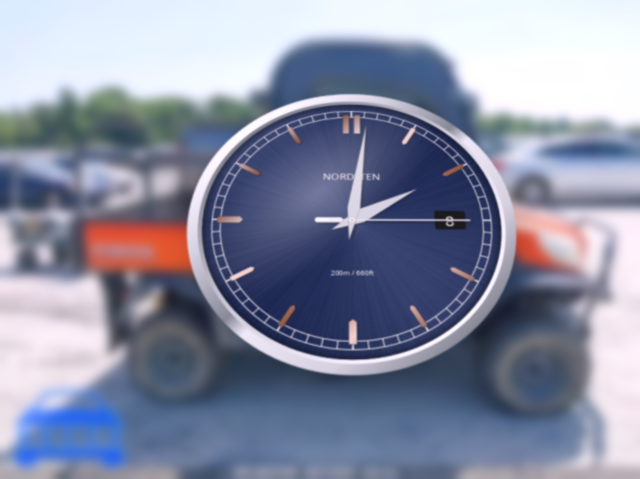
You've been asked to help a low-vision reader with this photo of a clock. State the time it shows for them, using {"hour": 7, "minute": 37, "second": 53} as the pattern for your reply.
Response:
{"hour": 2, "minute": 1, "second": 15}
